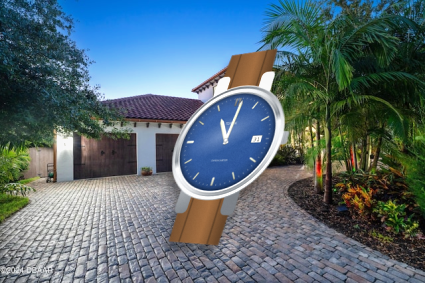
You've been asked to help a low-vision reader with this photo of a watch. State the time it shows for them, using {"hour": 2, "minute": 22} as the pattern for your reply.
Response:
{"hour": 11, "minute": 1}
